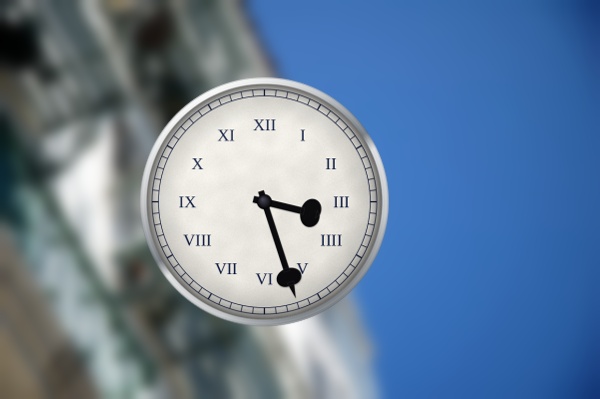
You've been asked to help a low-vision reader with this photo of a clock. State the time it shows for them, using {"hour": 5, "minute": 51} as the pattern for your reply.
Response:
{"hour": 3, "minute": 27}
